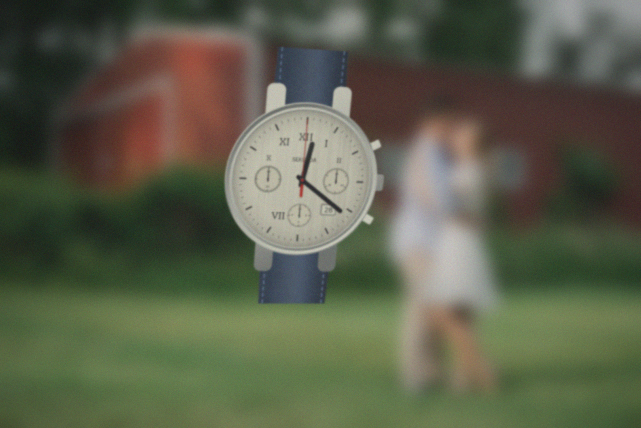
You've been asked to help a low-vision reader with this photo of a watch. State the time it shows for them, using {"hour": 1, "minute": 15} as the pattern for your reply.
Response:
{"hour": 12, "minute": 21}
